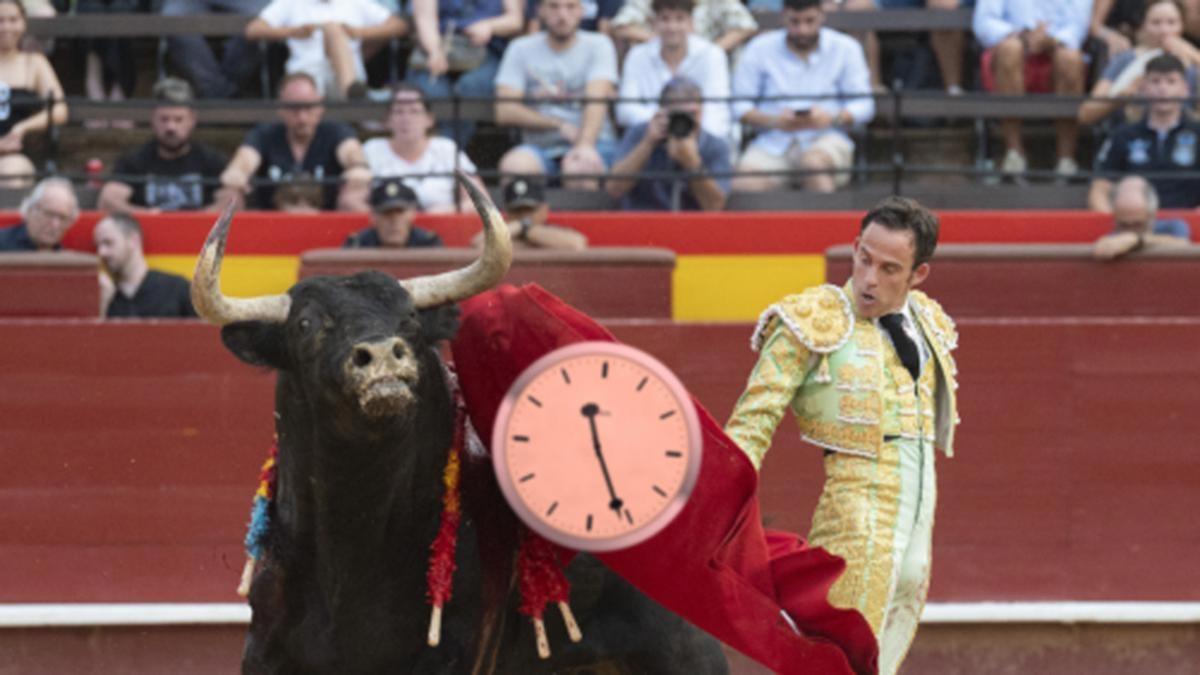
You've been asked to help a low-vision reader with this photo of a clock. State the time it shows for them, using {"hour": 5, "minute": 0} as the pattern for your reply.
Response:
{"hour": 11, "minute": 26}
